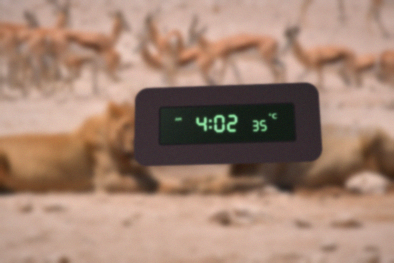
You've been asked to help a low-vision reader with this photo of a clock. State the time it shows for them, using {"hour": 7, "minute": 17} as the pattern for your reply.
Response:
{"hour": 4, "minute": 2}
